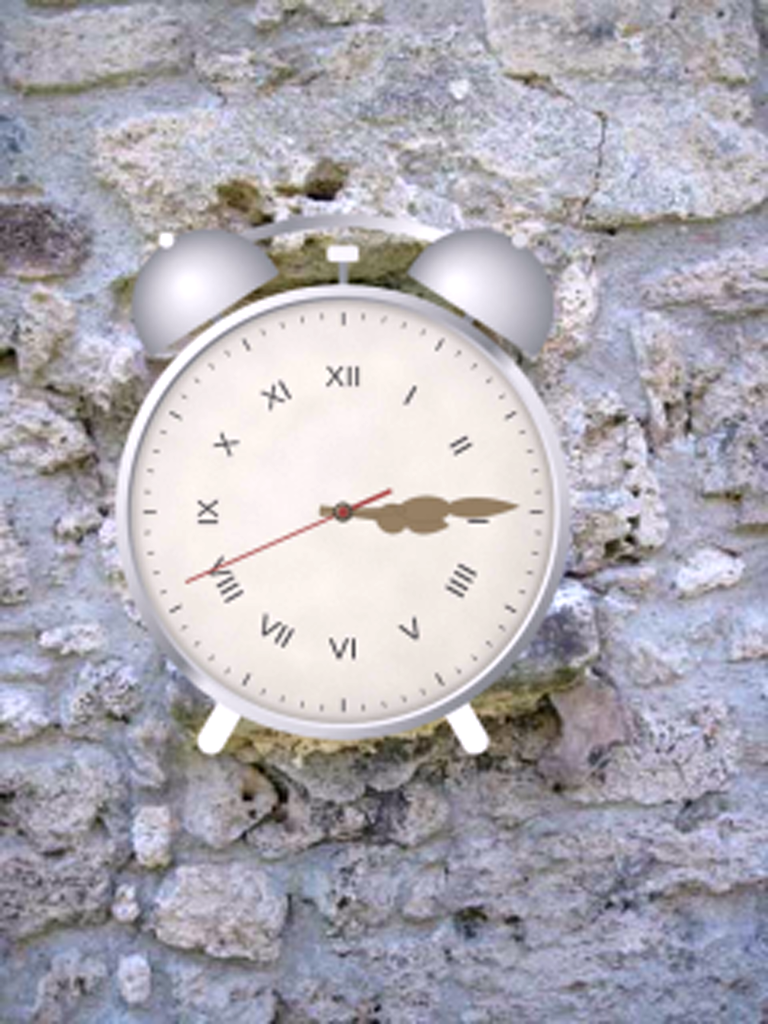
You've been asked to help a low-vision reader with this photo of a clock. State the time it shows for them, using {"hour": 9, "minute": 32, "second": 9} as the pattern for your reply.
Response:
{"hour": 3, "minute": 14, "second": 41}
